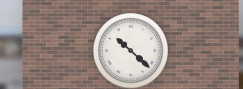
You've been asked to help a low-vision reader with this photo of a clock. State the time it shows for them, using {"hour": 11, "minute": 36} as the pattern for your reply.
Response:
{"hour": 10, "minute": 22}
